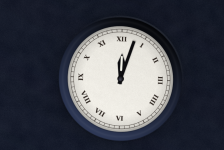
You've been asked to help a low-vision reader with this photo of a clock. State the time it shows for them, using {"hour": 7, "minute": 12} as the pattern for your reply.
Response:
{"hour": 12, "minute": 3}
